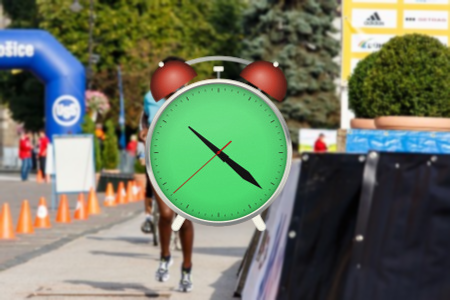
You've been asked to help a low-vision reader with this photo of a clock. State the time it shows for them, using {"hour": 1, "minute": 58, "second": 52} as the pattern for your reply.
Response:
{"hour": 10, "minute": 21, "second": 38}
